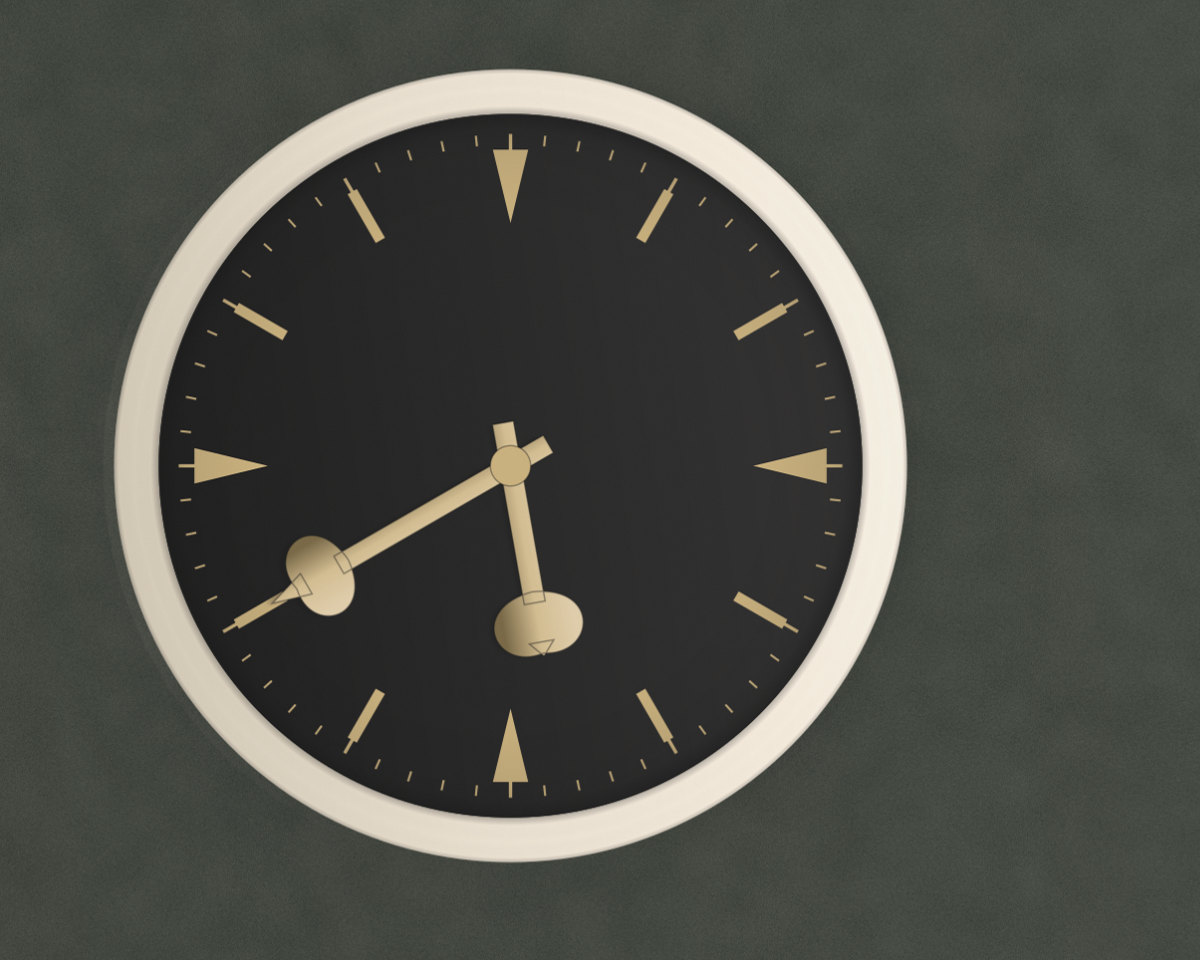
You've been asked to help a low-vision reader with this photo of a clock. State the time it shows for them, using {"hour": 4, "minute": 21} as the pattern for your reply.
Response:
{"hour": 5, "minute": 40}
